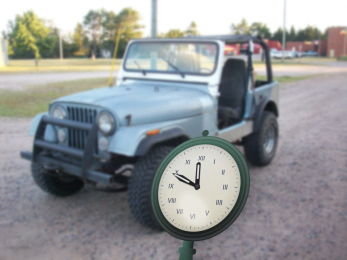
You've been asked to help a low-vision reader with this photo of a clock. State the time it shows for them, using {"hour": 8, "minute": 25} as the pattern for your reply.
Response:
{"hour": 11, "minute": 49}
